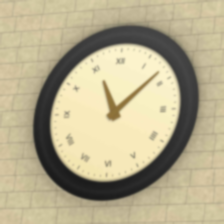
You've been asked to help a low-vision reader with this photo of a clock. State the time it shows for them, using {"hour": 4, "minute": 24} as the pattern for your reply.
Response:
{"hour": 11, "minute": 8}
